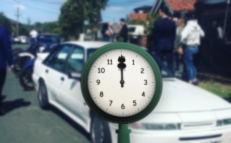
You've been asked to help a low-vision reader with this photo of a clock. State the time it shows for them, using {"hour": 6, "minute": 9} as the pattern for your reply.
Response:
{"hour": 12, "minute": 0}
